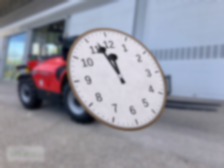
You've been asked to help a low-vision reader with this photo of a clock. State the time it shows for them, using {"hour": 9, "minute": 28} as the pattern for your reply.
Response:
{"hour": 11, "minute": 57}
